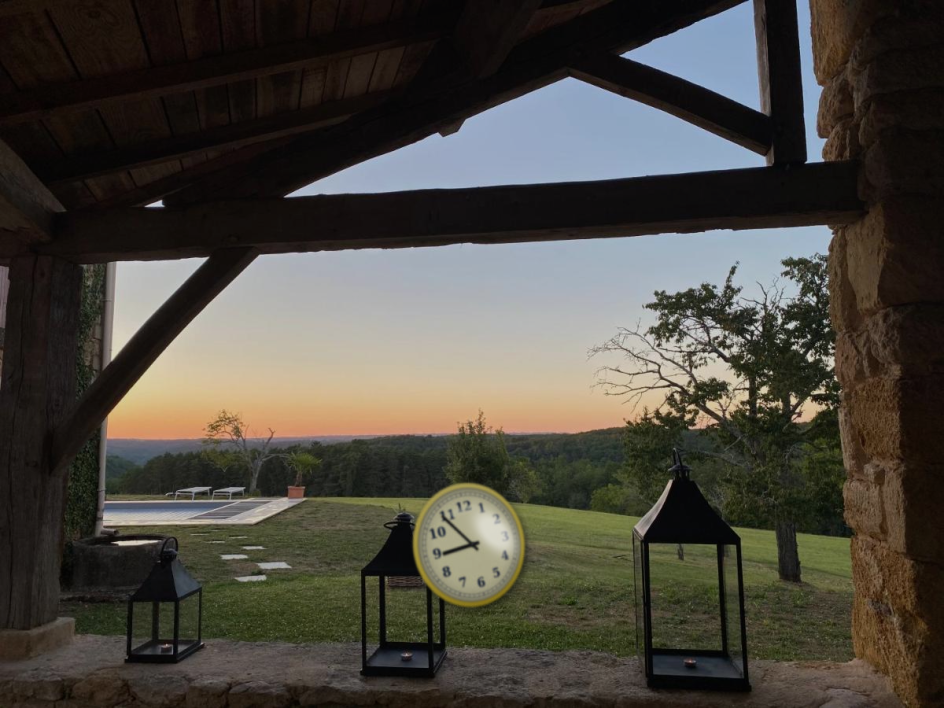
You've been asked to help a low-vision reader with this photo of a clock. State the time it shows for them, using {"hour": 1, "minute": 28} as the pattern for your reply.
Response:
{"hour": 8, "minute": 54}
